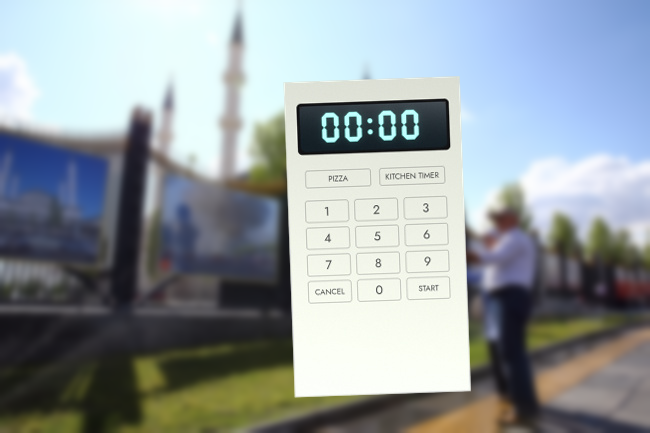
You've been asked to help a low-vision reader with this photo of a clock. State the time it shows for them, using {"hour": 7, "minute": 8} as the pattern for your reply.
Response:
{"hour": 0, "minute": 0}
